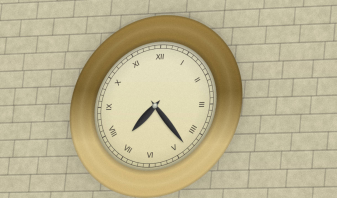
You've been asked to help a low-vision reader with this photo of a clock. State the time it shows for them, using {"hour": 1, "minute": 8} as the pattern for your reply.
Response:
{"hour": 7, "minute": 23}
